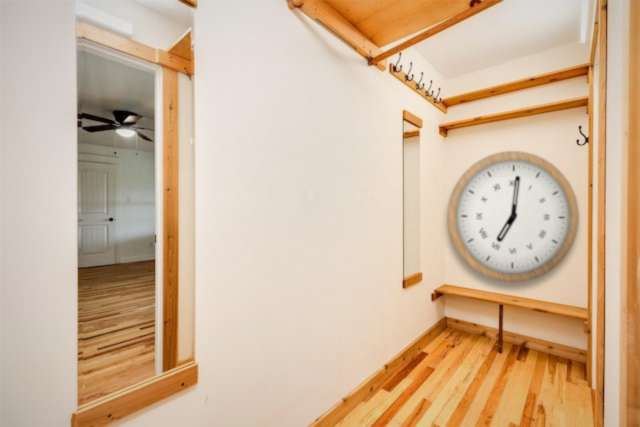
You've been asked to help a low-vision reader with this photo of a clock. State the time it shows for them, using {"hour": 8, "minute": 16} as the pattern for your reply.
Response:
{"hour": 7, "minute": 1}
